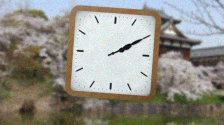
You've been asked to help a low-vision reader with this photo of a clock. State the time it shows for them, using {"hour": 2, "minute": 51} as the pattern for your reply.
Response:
{"hour": 2, "minute": 10}
